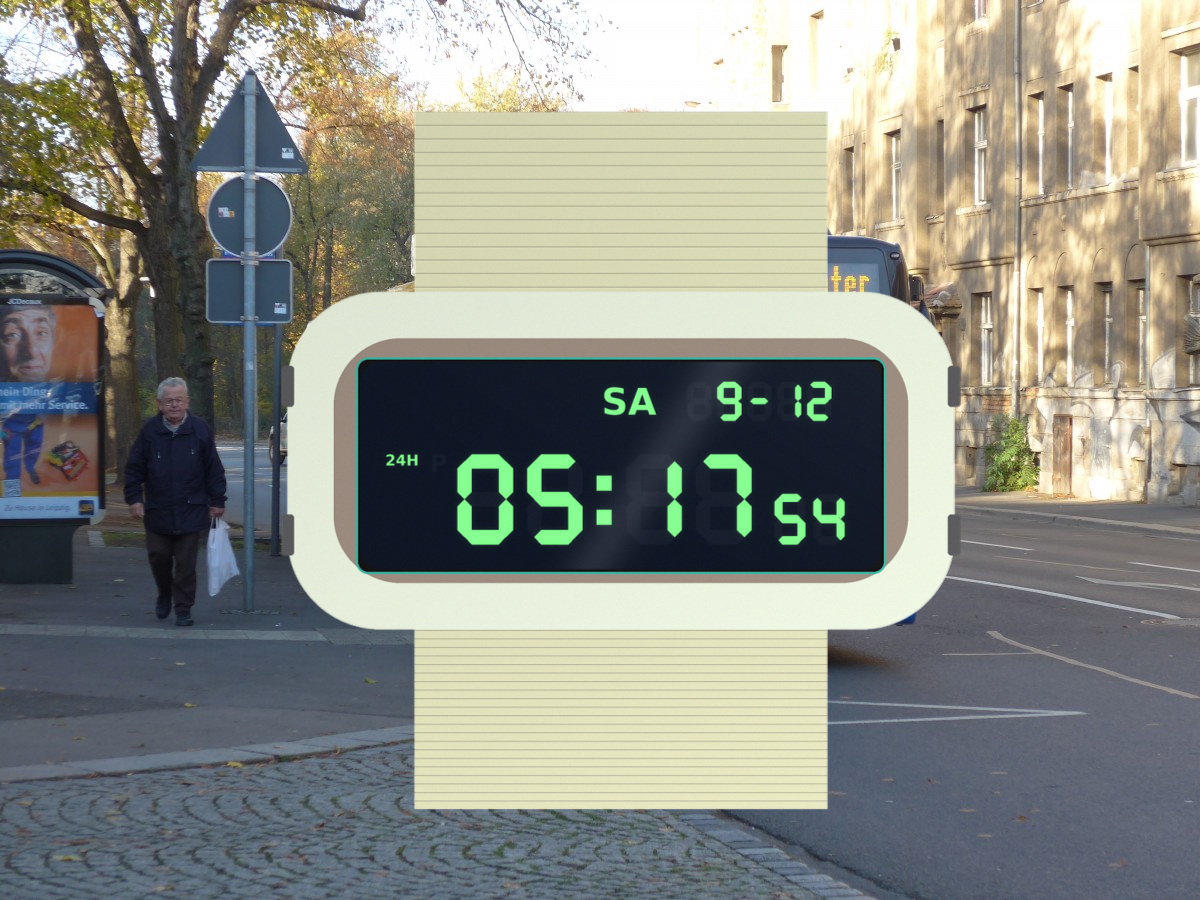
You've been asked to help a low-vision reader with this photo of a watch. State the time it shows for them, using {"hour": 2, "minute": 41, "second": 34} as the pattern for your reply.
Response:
{"hour": 5, "minute": 17, "second": 54}
